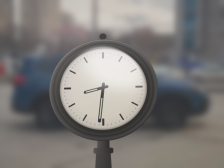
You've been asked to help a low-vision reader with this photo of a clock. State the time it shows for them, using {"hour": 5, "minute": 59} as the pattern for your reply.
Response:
{"hour": 8, "minute": 31}
